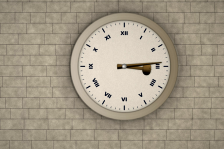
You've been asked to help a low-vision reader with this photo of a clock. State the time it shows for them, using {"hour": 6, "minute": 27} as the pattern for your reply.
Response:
{"hour": 3, "minute": 14}
